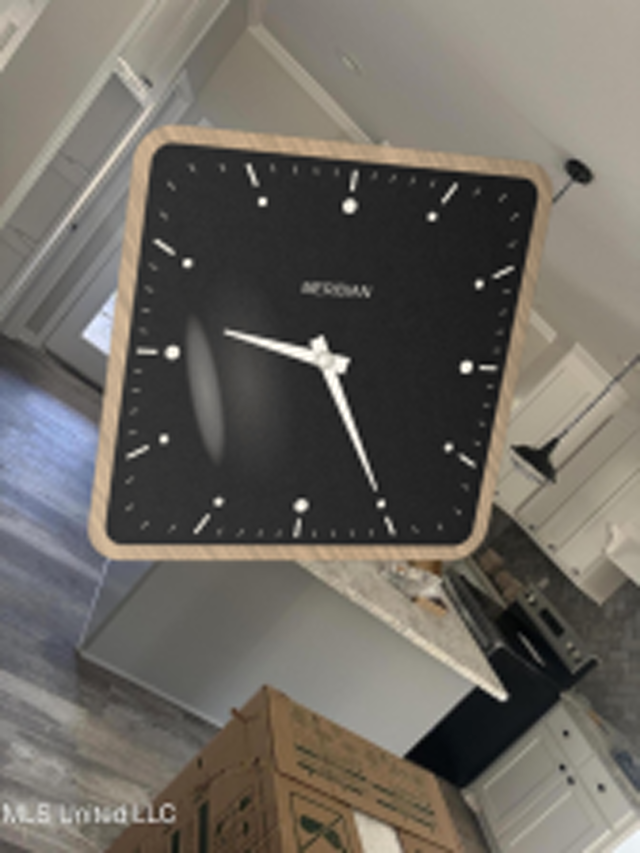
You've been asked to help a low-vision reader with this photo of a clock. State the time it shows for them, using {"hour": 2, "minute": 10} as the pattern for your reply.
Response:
{"hour": 9, "minute": 25}
